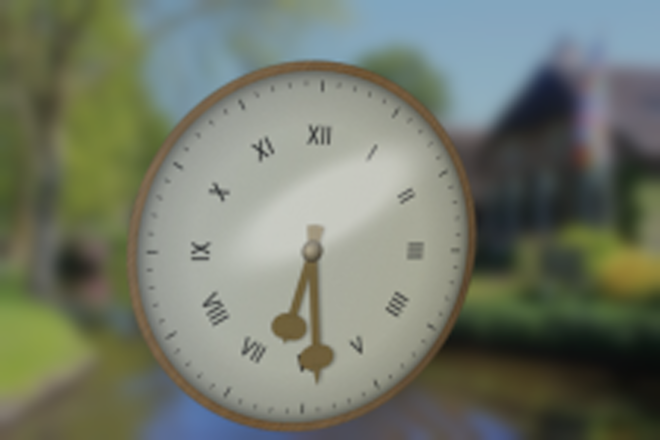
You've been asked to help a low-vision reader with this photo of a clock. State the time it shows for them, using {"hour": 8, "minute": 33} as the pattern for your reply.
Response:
{"hour": 6, "minute": 29}
